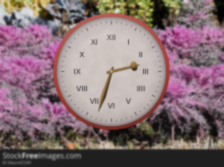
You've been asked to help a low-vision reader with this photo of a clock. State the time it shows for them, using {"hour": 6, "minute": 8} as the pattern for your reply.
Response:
{"hour": 2, "minute": 33}
